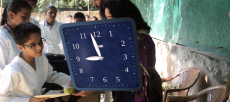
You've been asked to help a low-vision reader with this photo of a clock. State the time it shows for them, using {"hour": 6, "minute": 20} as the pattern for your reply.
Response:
{"hour": 8, "minute": 58}
